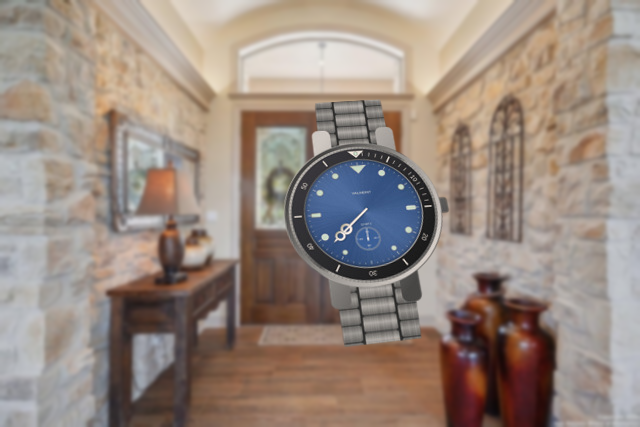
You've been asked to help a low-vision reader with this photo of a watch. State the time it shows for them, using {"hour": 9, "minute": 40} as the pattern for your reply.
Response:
{"hour": 7, "minute": 38}
